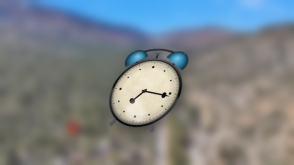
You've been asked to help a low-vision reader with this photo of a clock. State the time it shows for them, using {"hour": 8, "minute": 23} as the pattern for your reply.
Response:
{"hour": 7, "minute": 16}
